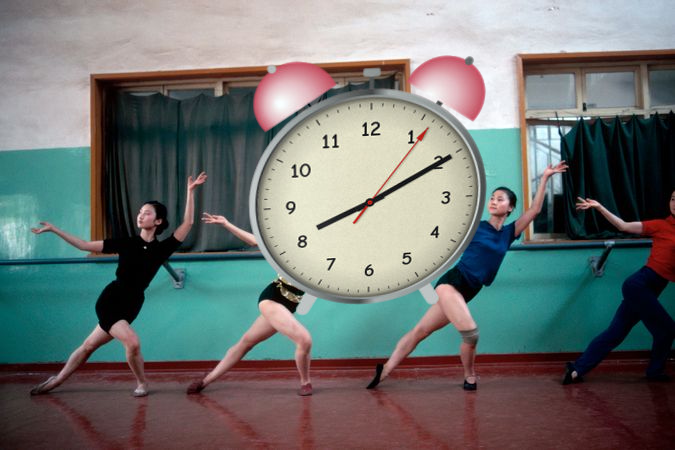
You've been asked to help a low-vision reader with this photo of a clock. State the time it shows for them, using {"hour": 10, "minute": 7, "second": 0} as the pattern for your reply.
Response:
{"hour": 8, "minute": 10, "second": 6}
